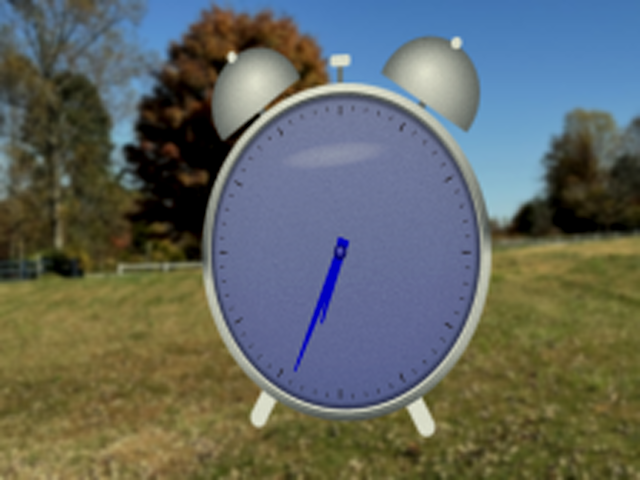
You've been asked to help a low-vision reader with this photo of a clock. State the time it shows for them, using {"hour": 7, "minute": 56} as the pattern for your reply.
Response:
{"hour": 6, "minute": 34}
